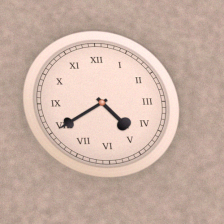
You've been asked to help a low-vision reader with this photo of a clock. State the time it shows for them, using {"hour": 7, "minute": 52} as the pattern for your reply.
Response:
{"hour": 4, "minute": 40}
